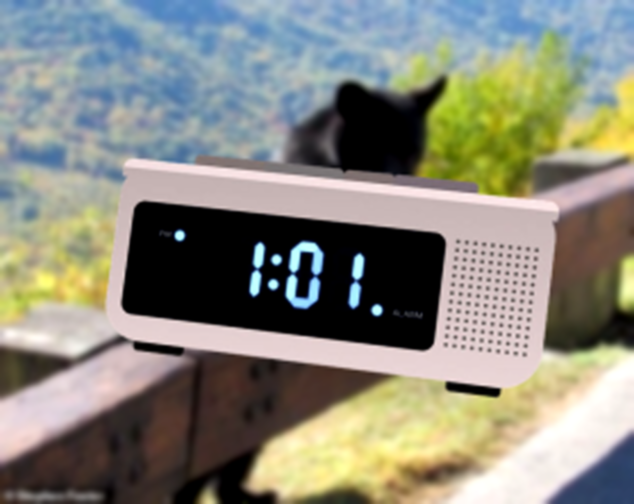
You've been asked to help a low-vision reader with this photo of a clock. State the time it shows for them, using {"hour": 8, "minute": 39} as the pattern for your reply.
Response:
{"hour": 1, "minute": 1}
